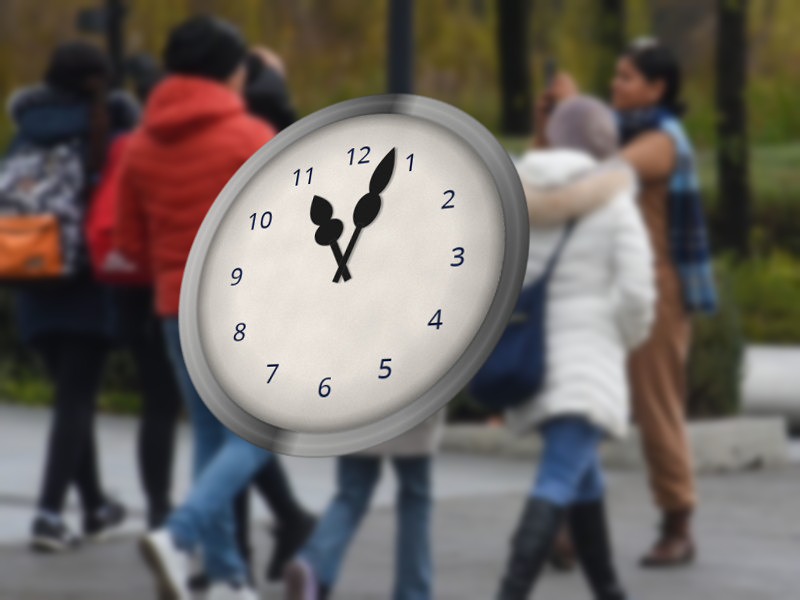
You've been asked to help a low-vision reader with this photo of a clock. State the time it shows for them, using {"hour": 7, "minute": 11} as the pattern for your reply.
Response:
{"hour": 11, "minute": 3}
